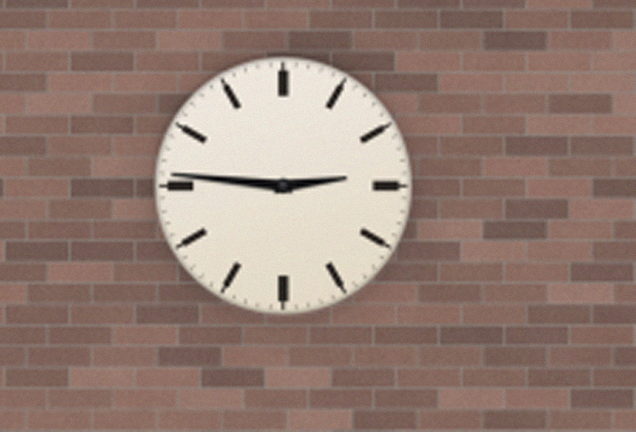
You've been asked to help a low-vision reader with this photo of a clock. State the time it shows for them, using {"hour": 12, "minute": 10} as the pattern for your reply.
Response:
{"hour": 2, "minute": 46}
